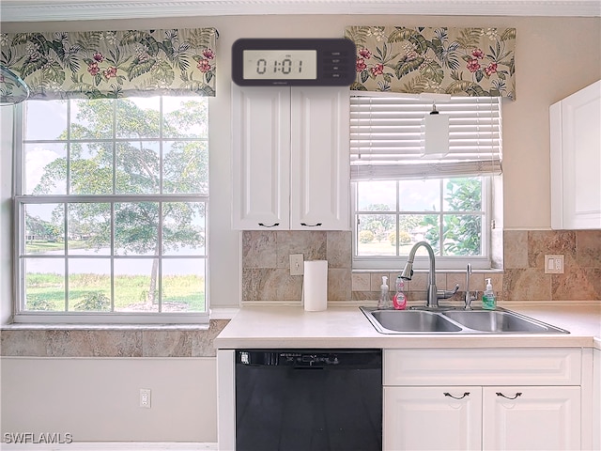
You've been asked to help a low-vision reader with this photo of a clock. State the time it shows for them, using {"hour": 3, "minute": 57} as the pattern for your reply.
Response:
{"hour": 1, "minute": 1}
